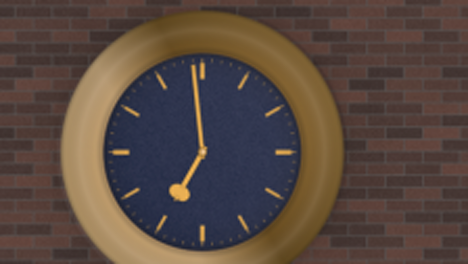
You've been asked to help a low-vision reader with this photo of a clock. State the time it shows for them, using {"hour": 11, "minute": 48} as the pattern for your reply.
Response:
{"hour": 6, "minute": 59}
